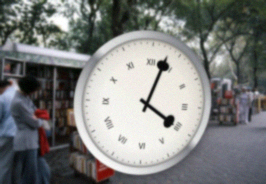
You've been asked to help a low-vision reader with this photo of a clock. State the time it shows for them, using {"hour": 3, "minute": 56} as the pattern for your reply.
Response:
{"hour": 4, "minute": 3}
